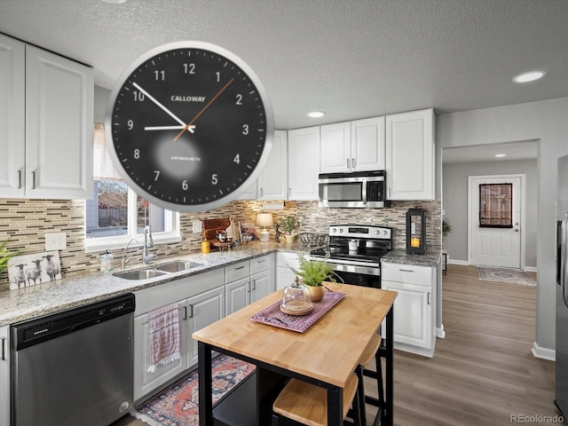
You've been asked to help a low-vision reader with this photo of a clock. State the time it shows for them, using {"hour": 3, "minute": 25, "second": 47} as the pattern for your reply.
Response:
{"hour": 8, "minute": 51, "second": 7}
